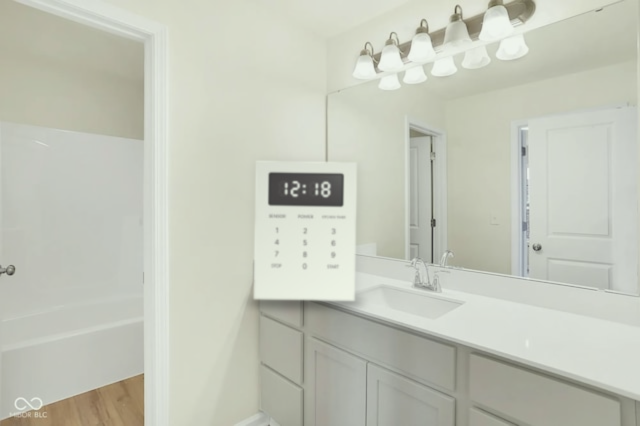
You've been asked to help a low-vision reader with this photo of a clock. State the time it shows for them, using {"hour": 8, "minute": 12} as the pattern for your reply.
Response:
{"hour": 12, "minute": 18}
